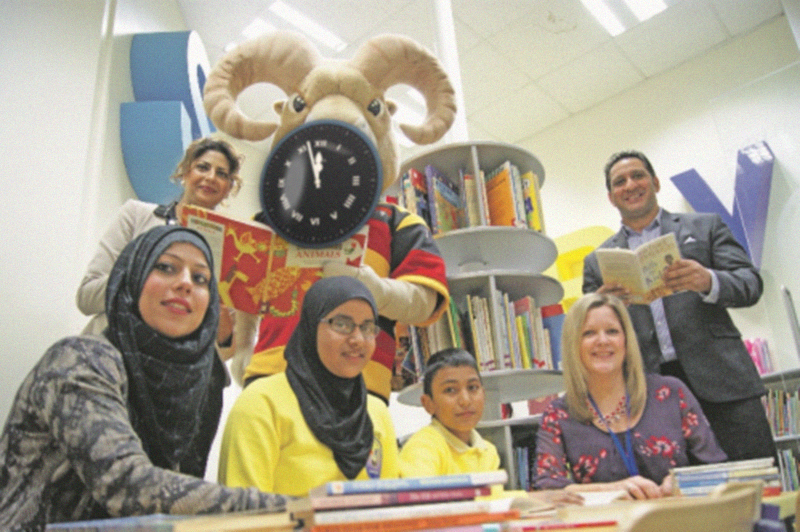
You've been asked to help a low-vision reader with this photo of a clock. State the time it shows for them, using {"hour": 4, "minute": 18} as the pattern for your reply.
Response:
{"hour": 11, "minute": 57}
